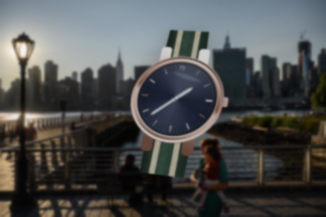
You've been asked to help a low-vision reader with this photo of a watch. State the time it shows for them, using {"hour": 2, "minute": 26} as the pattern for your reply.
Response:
{"hour": 1, "minute": 38}
